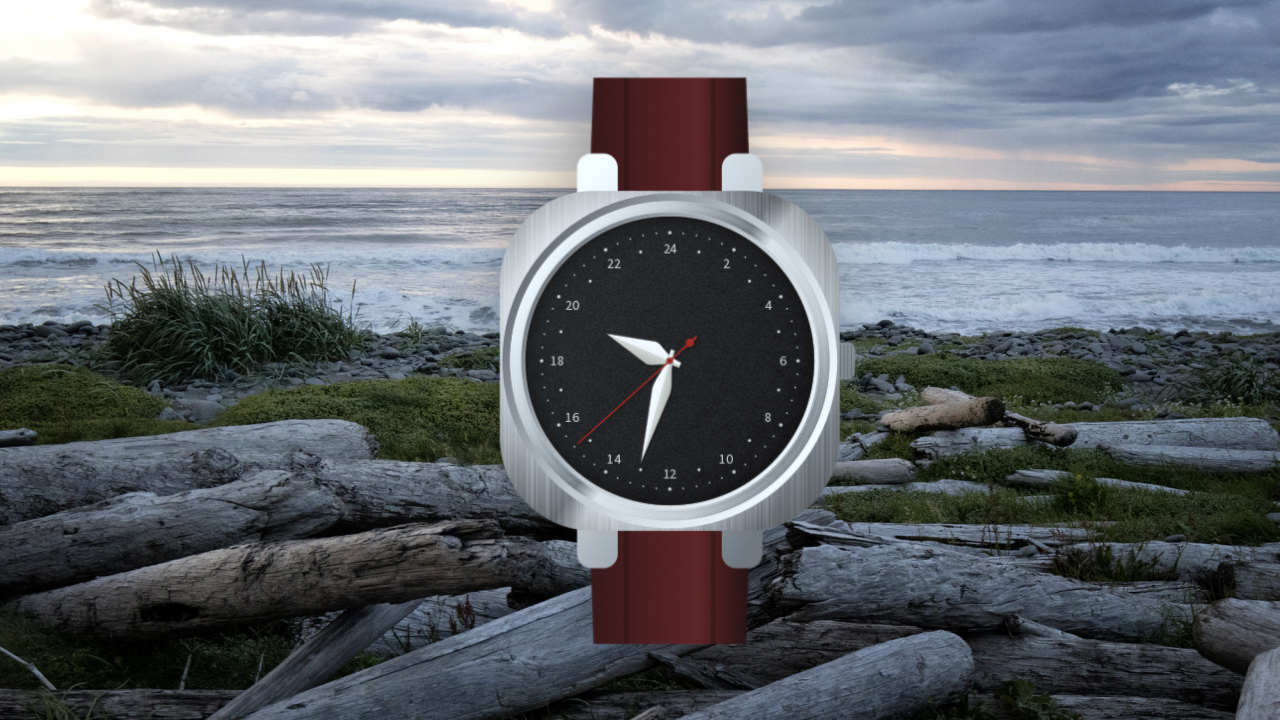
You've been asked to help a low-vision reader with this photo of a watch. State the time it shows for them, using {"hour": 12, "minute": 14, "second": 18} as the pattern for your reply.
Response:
{"hour": 19, "minute": 32, "second": 38}
